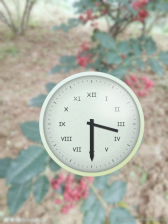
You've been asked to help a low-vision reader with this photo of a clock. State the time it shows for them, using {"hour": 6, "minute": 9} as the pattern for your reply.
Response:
{"hour": 3, "minute": 30}
